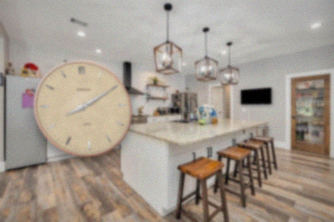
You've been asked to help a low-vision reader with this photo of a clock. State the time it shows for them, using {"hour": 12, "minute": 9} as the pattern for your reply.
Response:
{"hour": 8, "minute": 10}
